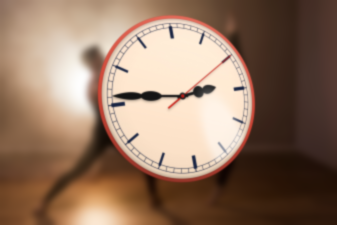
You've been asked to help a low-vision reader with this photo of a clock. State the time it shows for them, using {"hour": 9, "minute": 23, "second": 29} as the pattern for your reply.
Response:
{"hour": 2, "minute": 46, "second": 10}
